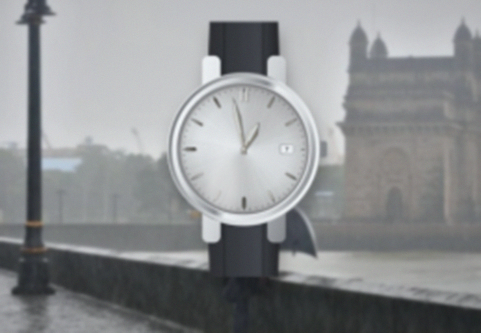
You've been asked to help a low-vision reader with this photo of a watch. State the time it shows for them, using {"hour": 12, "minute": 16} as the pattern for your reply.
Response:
{"hour": 12, "minute": 58}
